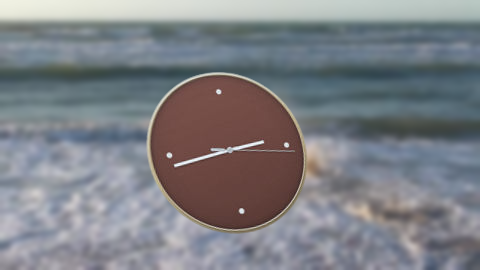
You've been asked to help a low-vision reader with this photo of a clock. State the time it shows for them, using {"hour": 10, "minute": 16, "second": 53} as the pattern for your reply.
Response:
{"hour": 2, "minute": 43, "second": 16}
